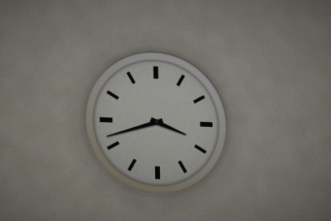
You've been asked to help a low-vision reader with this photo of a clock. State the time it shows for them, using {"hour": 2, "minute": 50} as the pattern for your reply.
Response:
{"hour": 3, "minute": 42}
